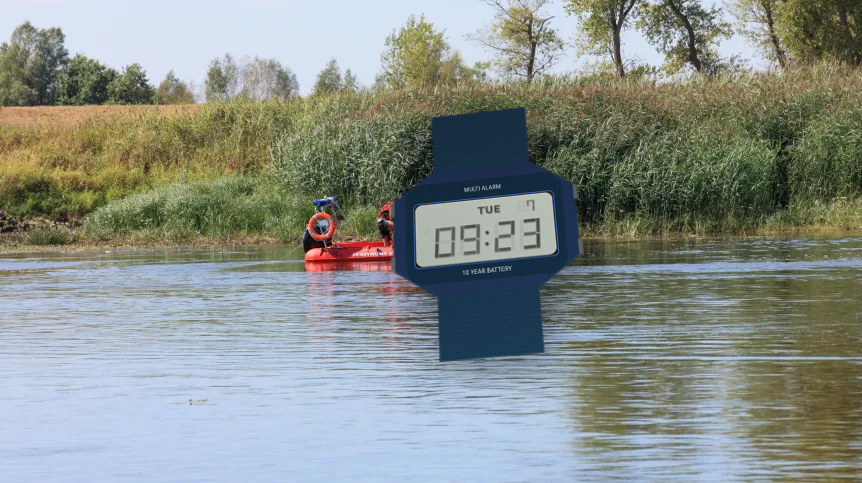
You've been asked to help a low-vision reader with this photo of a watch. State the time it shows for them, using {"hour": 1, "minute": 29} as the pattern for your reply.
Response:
{"hour": 9, "minute": 23}
